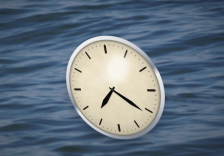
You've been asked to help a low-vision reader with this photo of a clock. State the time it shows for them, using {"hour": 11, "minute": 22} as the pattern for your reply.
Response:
{"hour": 7, "minute": 21}
